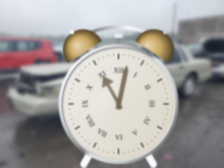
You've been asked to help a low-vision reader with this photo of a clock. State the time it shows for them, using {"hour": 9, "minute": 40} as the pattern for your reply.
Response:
{"hour": 11, "minute": 2}
